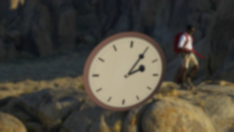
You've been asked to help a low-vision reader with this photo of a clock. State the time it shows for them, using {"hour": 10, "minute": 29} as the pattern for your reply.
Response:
{"hour": 2, "minute": 5}
